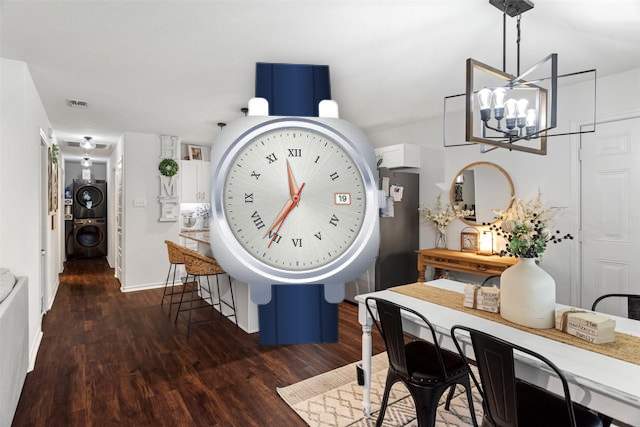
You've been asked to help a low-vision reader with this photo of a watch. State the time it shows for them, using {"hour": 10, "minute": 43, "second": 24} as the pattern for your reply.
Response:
{"hour": 11, "minute": 36, "second": 35}
